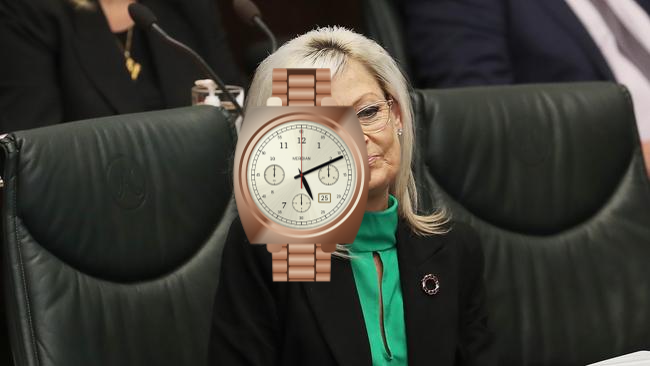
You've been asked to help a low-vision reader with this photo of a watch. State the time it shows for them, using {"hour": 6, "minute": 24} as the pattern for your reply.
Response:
{"hour": 5, "minute": 11}
